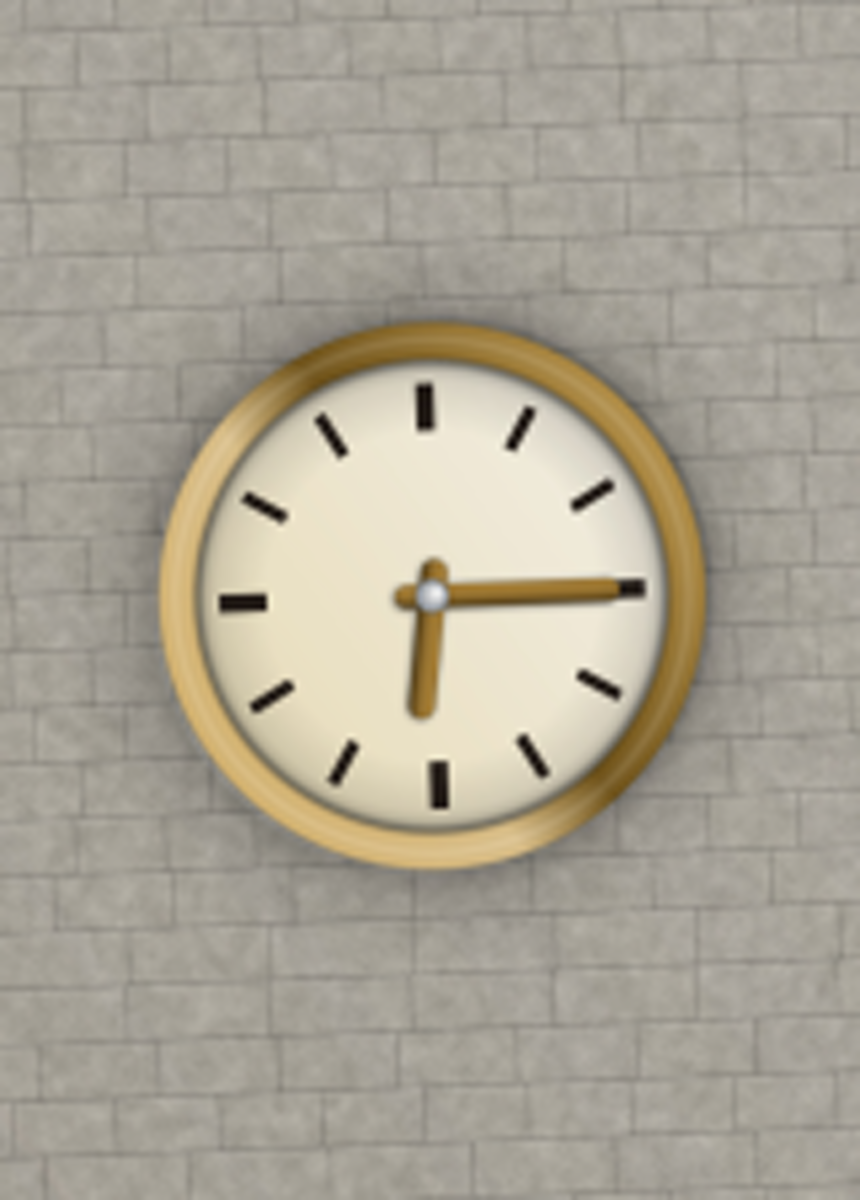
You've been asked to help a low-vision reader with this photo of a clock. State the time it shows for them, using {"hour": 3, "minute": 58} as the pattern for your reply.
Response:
{"hour": 6, "minute": 15}
